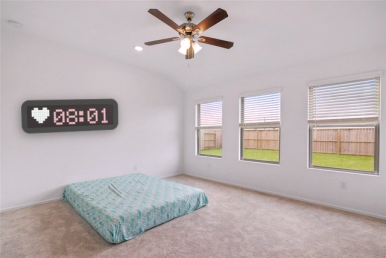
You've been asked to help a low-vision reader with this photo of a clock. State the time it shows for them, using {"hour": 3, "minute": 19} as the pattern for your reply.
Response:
{"hour": 8, "minute": 1}
